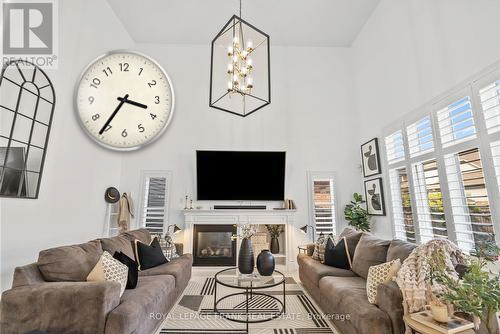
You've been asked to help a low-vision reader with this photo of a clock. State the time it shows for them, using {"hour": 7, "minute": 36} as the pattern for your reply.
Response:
{"hour": 3, "minute": 36}
